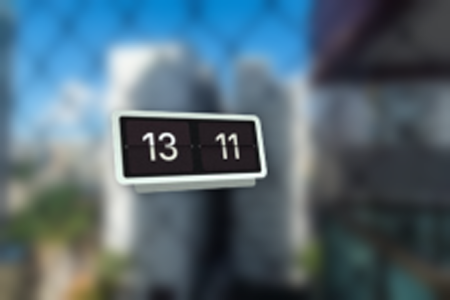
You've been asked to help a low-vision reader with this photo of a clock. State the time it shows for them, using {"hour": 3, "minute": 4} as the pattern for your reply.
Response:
{"hour": 13, "minute": 11}
